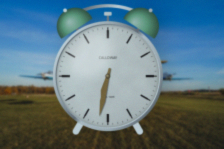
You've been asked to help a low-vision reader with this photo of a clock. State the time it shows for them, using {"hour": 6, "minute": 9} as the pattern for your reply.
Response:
{"hour": 6, "minute": 32}
